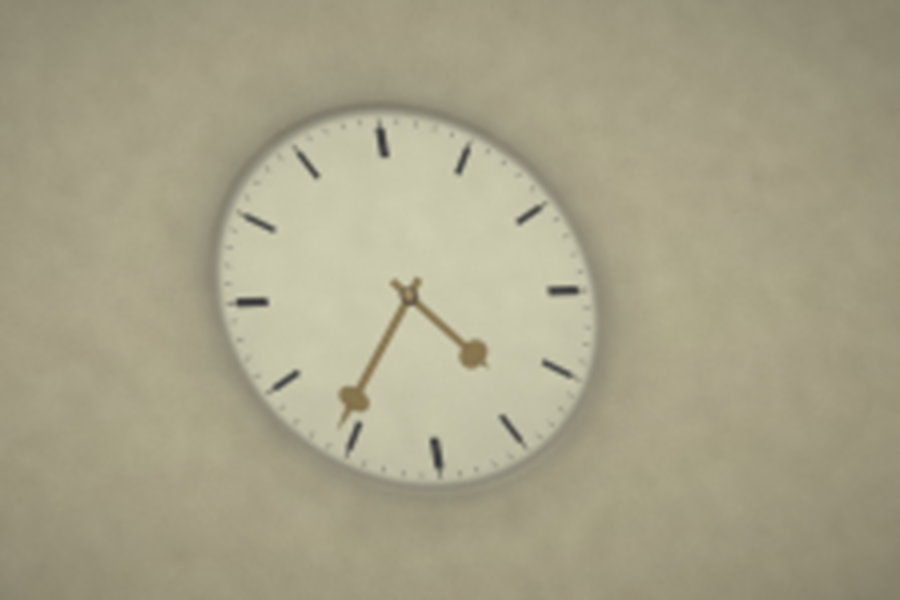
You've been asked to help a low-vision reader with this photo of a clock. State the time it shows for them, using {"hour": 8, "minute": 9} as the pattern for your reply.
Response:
{"hour": 4, "minute": 36}
